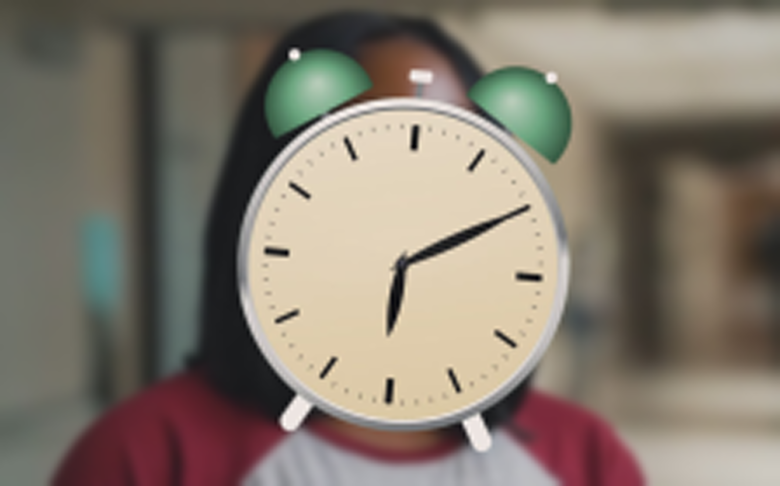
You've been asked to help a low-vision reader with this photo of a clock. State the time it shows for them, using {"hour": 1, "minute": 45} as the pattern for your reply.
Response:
{"hour": 6, "minute": 10}
